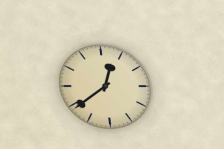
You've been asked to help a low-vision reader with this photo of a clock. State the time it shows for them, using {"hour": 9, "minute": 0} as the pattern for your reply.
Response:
{"hour": 12, "minute": 39}
